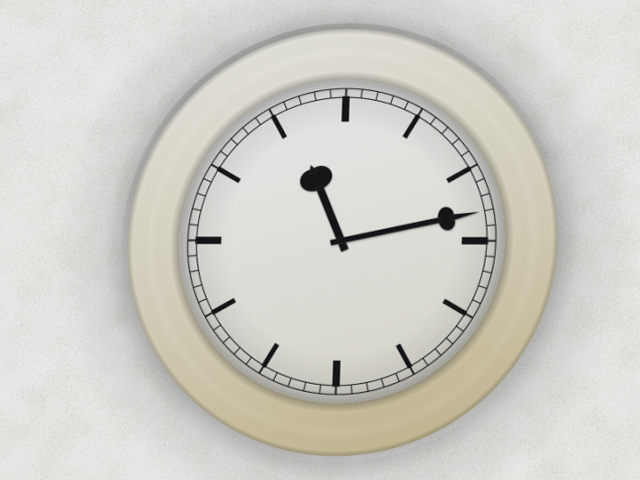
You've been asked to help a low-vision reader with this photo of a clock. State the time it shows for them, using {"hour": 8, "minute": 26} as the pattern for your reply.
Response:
{"hour": 11, "minute": 13}
